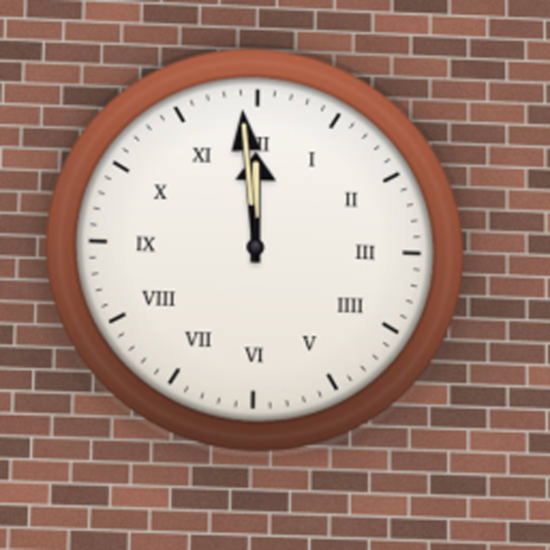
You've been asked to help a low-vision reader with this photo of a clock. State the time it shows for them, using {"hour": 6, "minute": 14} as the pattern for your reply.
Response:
{"hour": 11, "minute": 59}
